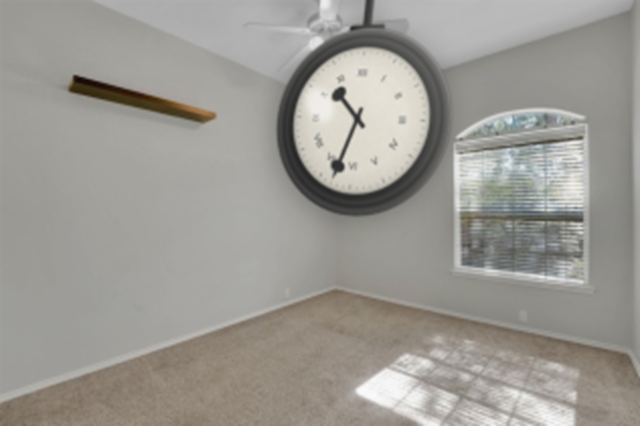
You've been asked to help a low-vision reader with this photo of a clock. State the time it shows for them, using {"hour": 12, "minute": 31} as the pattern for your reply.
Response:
{"hour": 10, "minute": 33}
